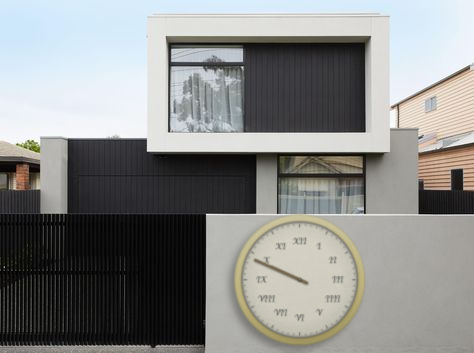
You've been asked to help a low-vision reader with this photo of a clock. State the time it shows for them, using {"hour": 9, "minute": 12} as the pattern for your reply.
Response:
{"hour": 9, "minute": 49}
